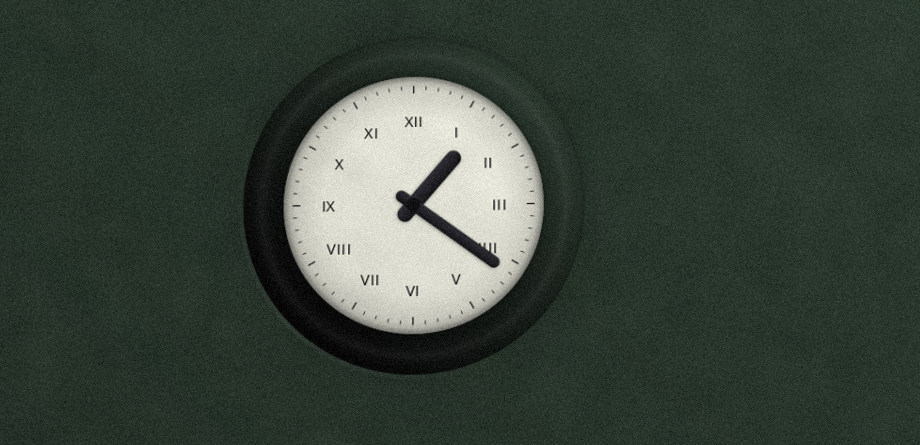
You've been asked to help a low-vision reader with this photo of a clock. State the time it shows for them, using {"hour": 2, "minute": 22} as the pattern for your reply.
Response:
{"hour": 1, "minute": 21}
